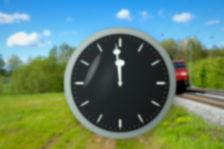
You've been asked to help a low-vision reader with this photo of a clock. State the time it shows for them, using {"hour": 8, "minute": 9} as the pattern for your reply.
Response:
{"hour": 11, "minute": 59}
